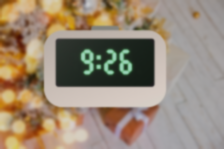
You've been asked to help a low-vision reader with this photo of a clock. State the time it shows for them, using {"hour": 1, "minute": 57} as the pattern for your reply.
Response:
{"hour": 9, "minute": 26}
